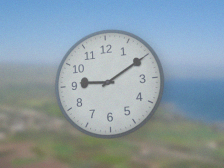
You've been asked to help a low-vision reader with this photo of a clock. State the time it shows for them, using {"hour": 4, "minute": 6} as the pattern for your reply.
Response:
{"hour": 9, "minute": 10}
